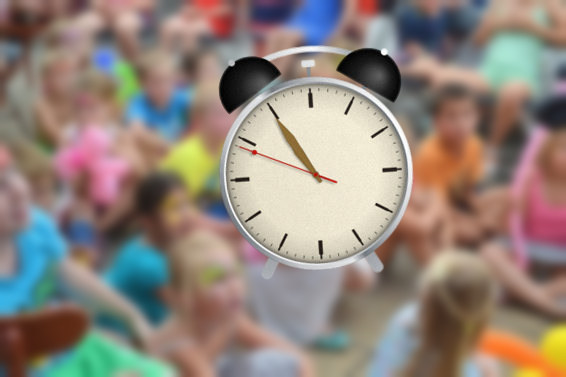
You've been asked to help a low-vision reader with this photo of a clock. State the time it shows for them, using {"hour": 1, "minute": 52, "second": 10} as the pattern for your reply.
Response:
{"hour": 10, "minute": 54, "second": 49}
